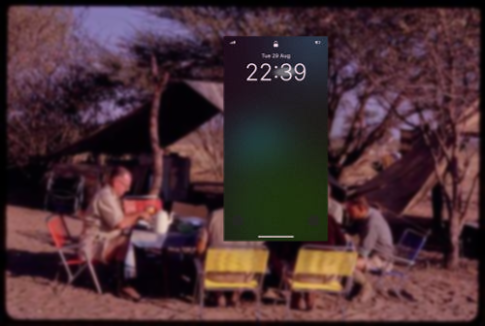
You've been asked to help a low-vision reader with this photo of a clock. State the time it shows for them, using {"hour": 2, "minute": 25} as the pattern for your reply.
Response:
{"hour": 22, "minute": 39}
